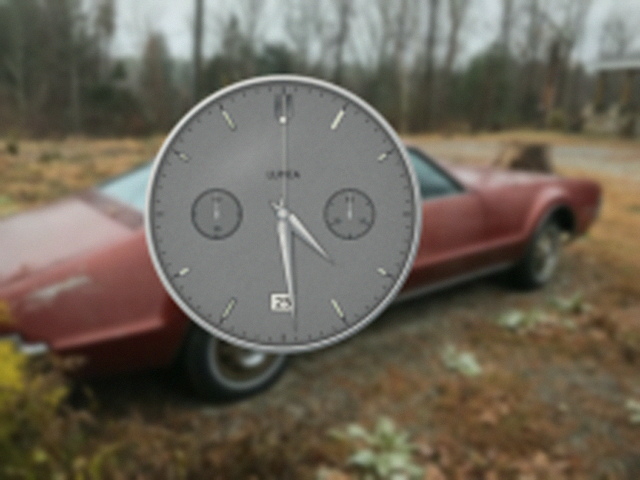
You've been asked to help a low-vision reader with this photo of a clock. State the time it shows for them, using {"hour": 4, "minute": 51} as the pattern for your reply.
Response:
{"hour": 4, "minute": 29}
